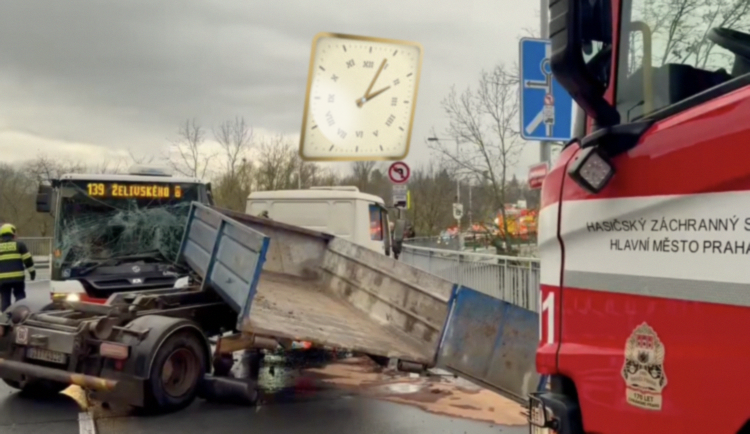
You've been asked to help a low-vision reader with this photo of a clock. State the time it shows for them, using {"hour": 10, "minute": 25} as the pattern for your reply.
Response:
{"hour": 2, "minute": 4}
